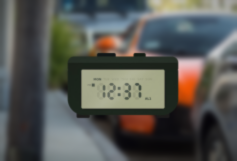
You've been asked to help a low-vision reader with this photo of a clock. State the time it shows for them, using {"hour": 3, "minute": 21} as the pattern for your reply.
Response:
{"hour": 12, "minute": 37}
